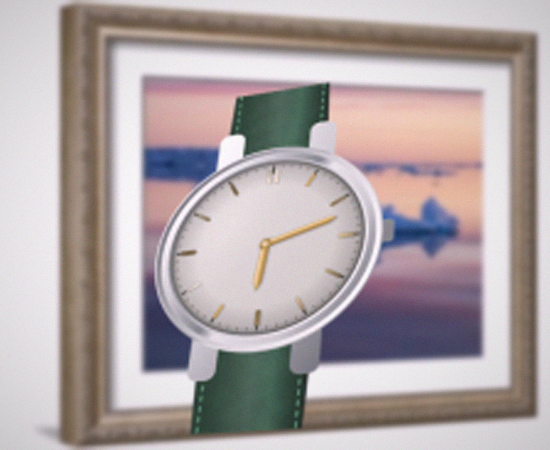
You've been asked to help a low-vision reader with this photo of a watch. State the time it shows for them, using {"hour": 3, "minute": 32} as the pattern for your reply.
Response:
{"hour": 6, "minute": 12}
